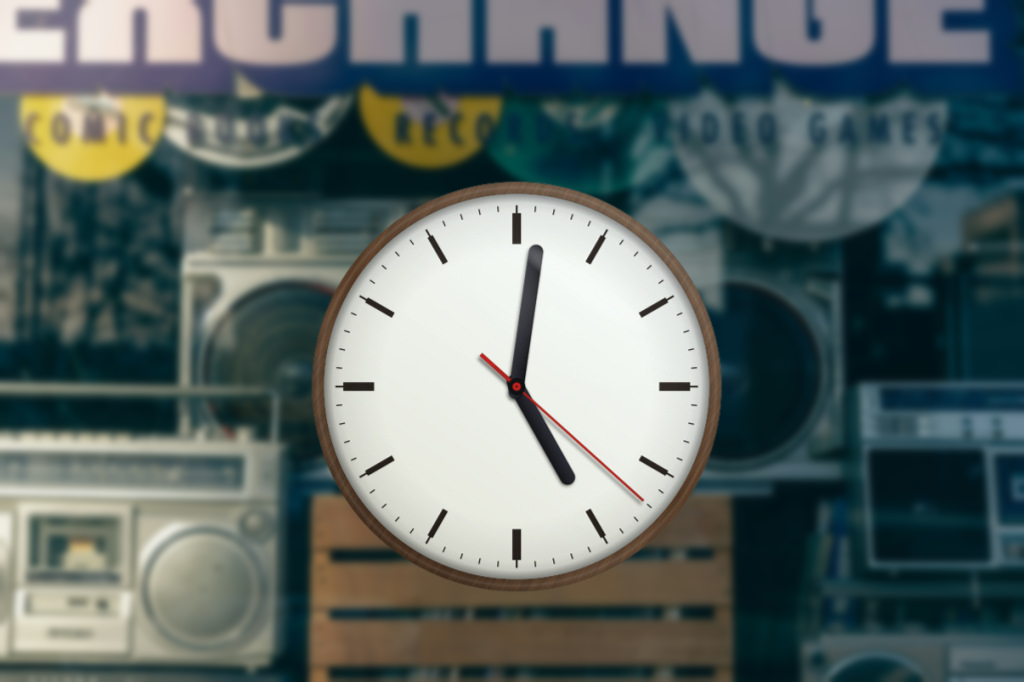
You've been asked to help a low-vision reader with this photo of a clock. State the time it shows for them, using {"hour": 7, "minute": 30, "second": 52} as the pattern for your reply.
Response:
{"hour": 5, "minute": 1, "second": 22}
